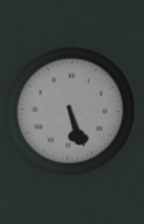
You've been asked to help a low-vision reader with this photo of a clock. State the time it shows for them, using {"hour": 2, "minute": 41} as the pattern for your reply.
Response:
{"hour": 5, "minute": 26}
